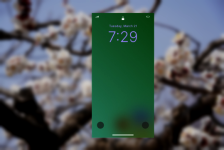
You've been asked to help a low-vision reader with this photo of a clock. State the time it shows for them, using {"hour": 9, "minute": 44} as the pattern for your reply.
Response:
{"hour": 7, "minute": 29}
